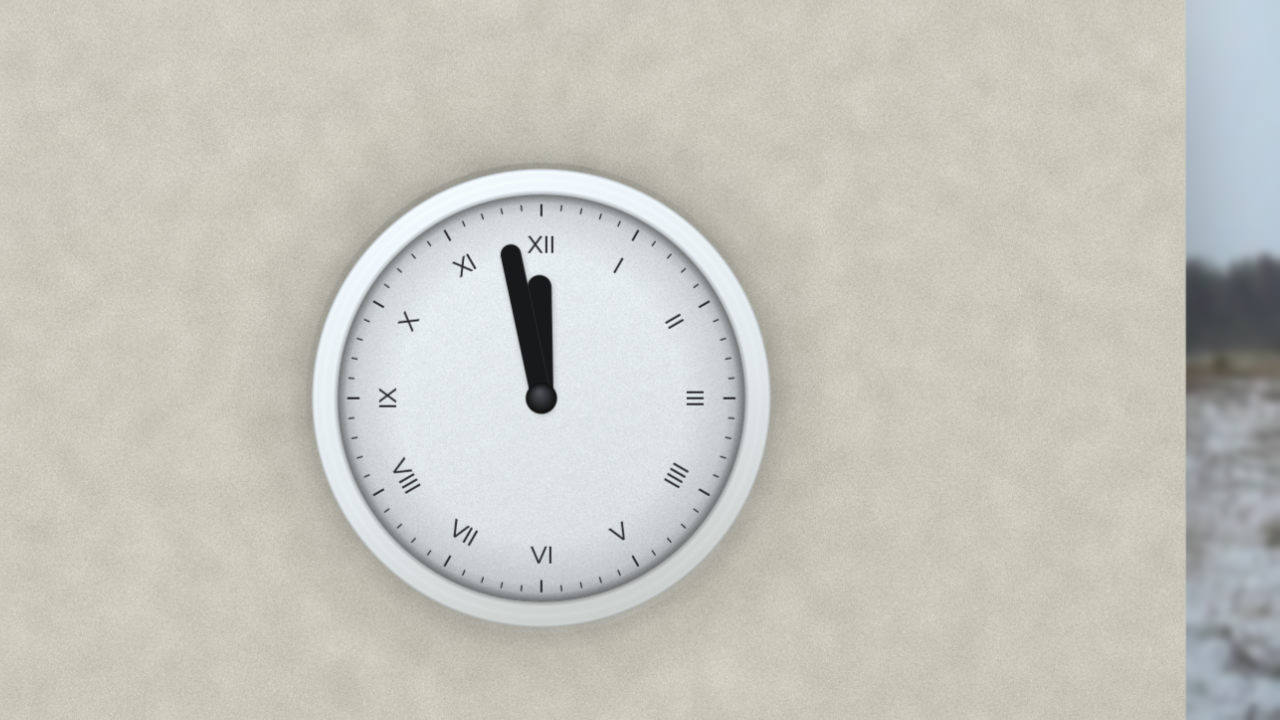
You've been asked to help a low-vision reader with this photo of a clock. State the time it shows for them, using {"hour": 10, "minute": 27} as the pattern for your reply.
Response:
{"hour": 11, "minute": 58}
